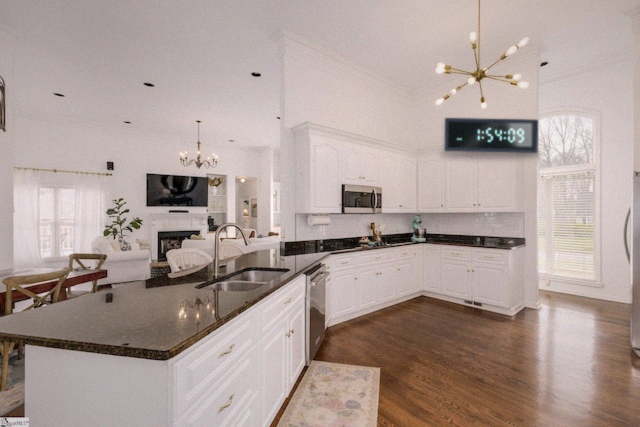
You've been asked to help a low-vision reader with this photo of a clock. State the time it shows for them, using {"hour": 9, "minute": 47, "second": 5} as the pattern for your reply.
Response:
{"hour": 1, "minute": 54, "second": 9}
